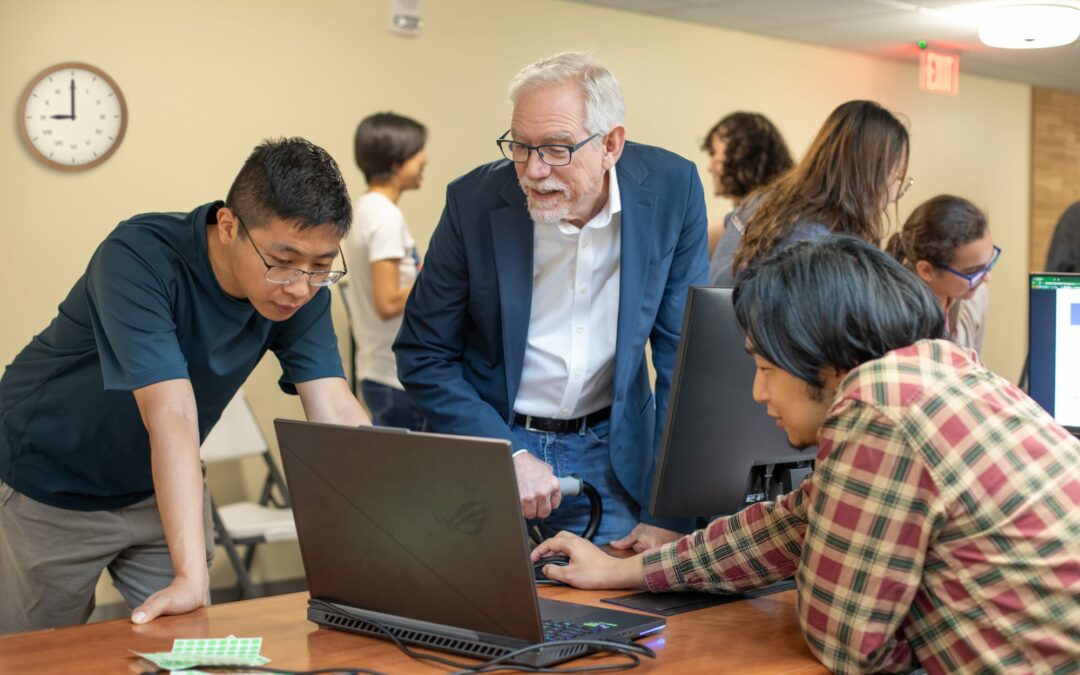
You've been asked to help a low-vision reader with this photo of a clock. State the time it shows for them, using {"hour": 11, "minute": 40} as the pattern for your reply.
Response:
{"hour": 9, "minute": 0}
